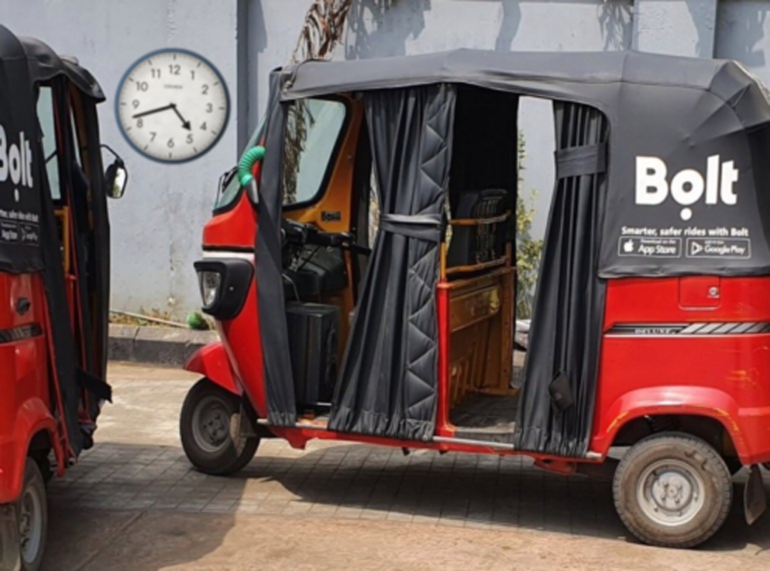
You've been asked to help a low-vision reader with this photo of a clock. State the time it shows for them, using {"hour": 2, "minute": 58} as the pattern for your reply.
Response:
{"hour": 4, "minute": 42}
